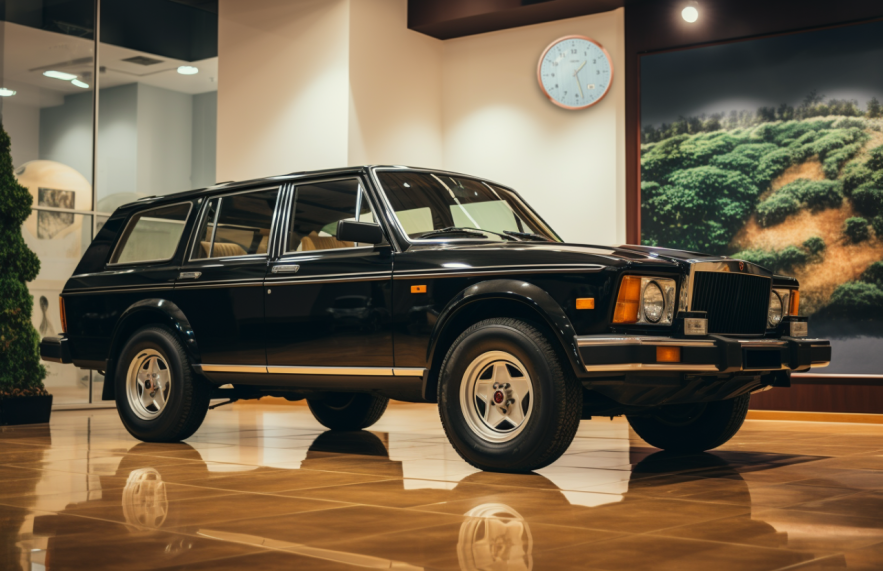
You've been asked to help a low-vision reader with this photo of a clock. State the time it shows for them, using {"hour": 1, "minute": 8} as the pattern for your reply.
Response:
{"hour": 1, "minute": 28}
